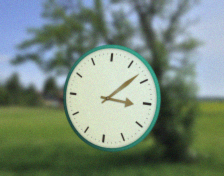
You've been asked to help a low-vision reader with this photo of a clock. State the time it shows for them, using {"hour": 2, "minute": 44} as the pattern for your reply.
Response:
{"hour": 3, "minute": 8}
